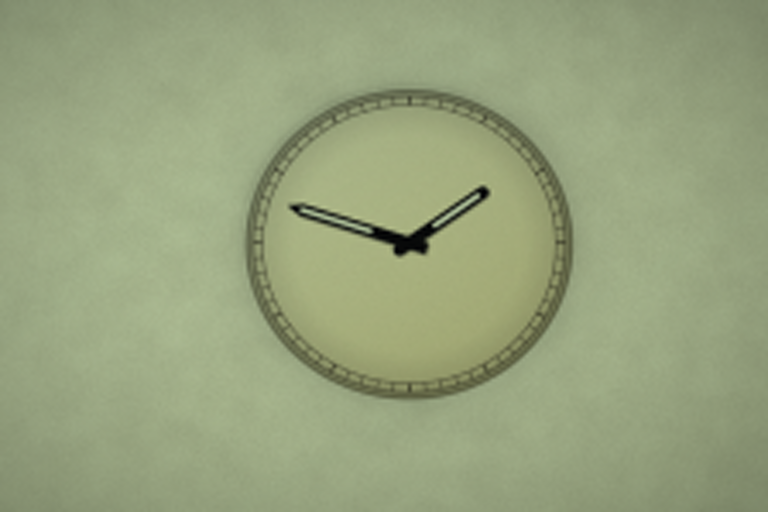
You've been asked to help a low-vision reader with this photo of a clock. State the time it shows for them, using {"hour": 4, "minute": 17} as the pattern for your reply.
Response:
{"hour": 1, "minute": 48}
